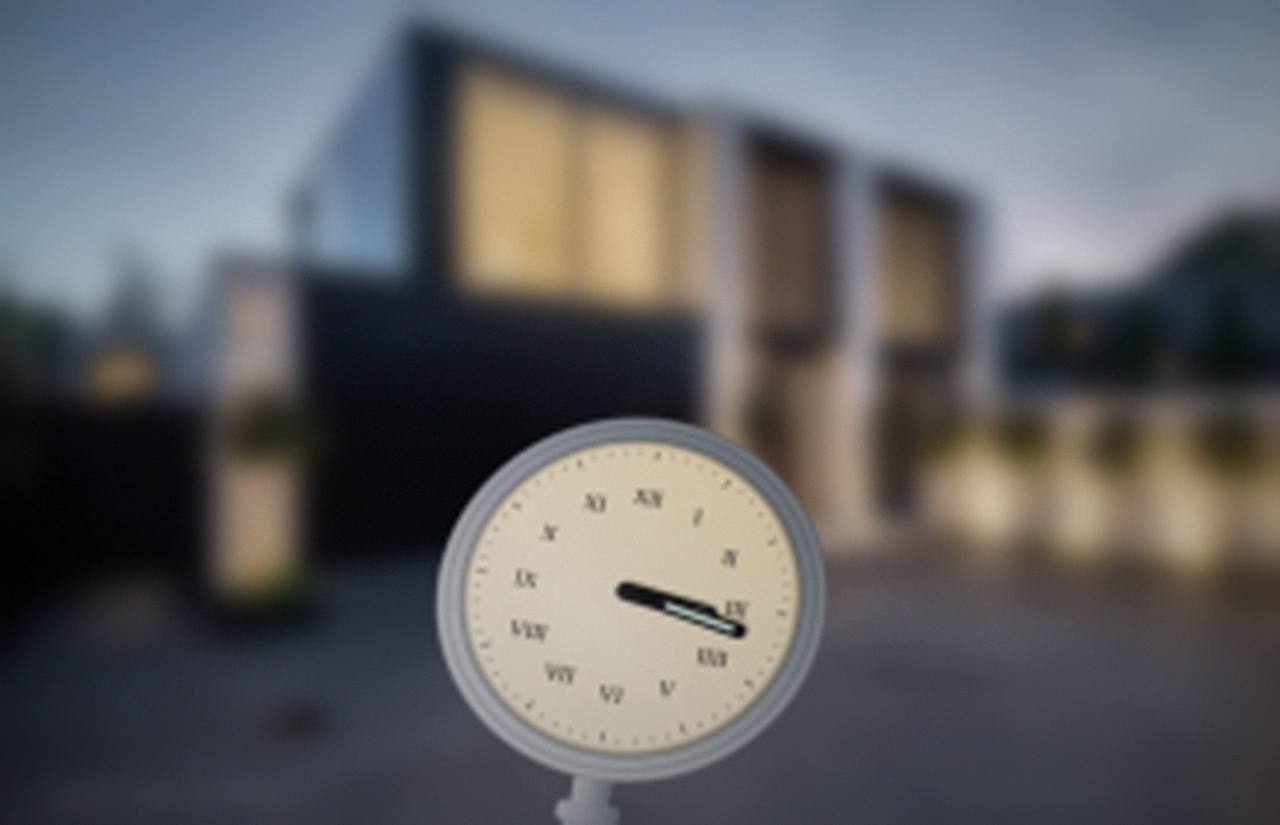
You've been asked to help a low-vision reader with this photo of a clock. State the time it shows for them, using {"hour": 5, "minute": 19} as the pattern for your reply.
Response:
{"hour": 3, "minute": 17}
